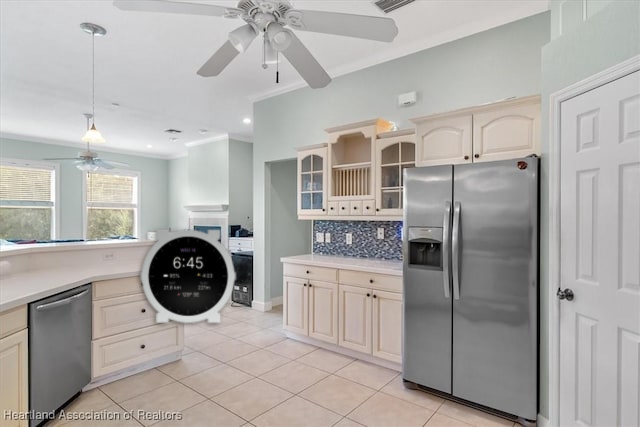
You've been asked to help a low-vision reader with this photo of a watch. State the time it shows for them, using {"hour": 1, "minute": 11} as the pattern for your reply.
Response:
{"hour": 6, "minute": 45}
